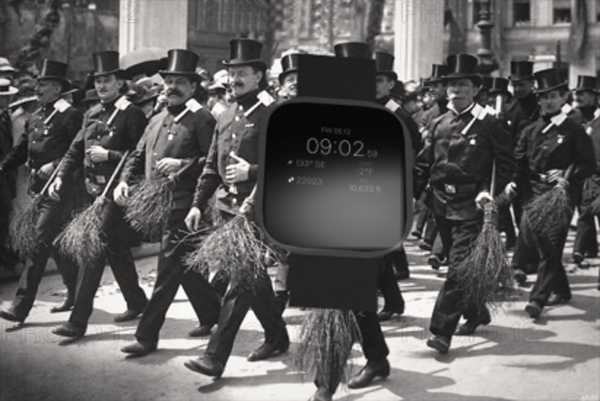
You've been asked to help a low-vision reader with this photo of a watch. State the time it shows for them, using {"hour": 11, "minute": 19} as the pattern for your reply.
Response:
{"hour": 9, "minute": 2}
